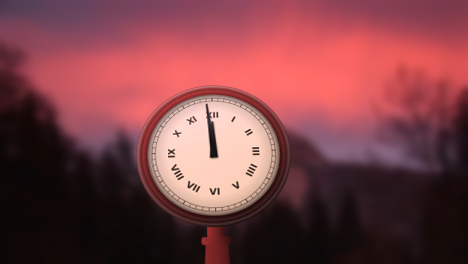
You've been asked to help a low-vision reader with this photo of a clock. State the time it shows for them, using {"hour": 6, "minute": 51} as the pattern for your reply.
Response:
{"hour": 11, "minute": 59}
